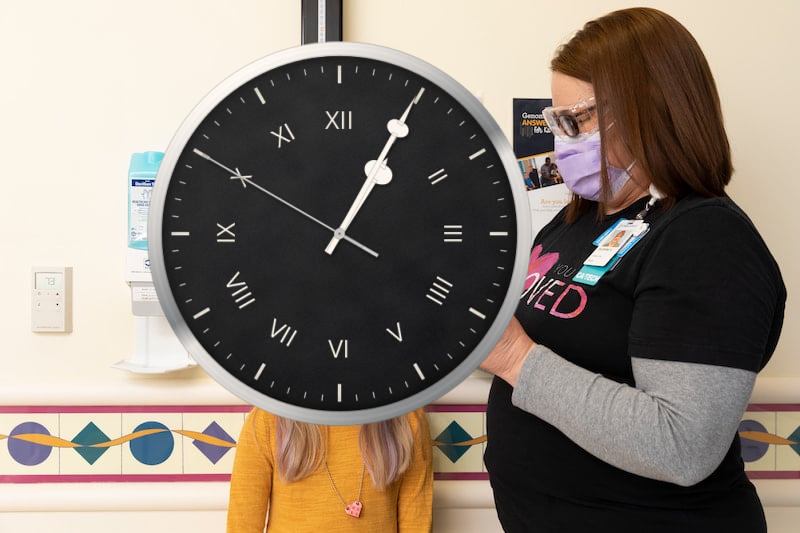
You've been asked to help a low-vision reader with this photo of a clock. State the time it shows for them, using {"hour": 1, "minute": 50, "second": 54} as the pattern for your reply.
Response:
{"hour": 1, "minute": 4, "second": 50}
